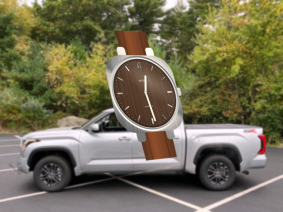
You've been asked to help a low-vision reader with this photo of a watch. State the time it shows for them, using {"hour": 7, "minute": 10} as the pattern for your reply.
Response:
{"hour": 12, "minute": 29}
